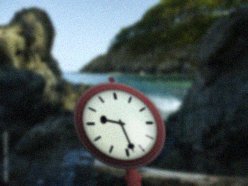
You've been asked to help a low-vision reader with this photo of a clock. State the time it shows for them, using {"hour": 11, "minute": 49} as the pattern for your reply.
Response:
{"hour": 9, "minute": 28}
